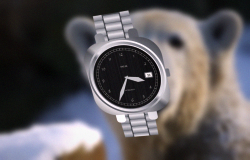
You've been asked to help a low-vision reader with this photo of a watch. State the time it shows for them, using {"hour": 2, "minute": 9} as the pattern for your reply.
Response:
{"hour": 3, "minute": 35}
